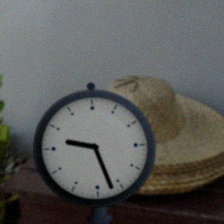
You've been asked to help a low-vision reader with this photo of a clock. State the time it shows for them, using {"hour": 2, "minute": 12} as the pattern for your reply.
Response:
{"hour": 9, "minute": 27}
